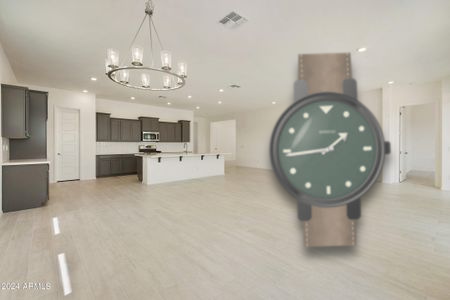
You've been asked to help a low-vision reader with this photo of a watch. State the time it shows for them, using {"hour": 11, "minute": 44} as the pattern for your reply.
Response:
{"hour": 1, "minute": 44}
